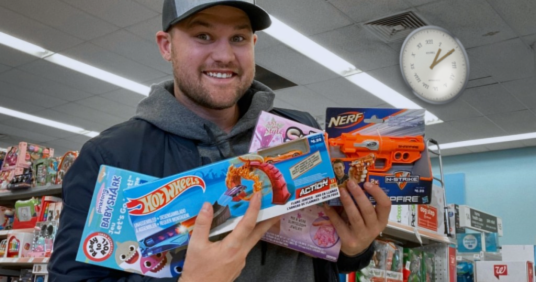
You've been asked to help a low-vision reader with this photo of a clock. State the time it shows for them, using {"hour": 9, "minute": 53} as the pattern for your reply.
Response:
{"hour": 1, "minute": 10}
